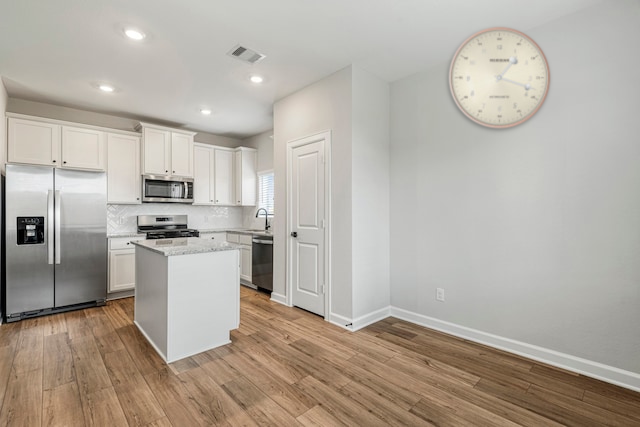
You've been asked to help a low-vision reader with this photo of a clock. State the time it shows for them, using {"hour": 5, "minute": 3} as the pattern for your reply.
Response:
{"hour": 1, "minute": 18}
